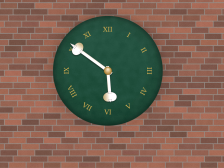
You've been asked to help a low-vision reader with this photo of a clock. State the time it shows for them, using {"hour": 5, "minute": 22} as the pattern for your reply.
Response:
{"hour": 5, "minute": 51}
